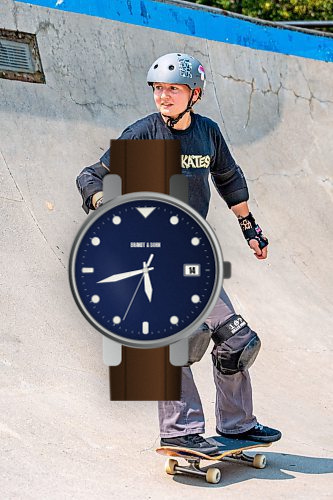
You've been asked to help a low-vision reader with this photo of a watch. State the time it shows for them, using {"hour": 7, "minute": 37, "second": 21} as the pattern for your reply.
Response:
{"hour": 5, "minute": 42, "second": 34}
